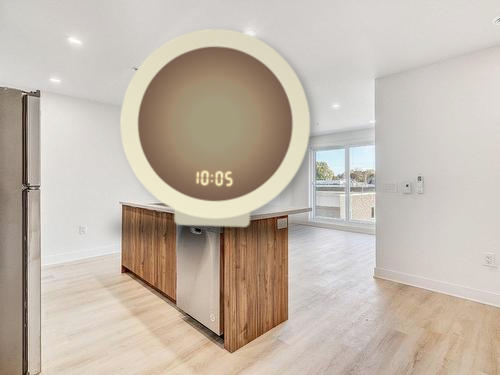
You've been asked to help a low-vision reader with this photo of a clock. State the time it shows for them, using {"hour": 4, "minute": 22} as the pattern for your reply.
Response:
{"hour": 10, "minute": 5}
